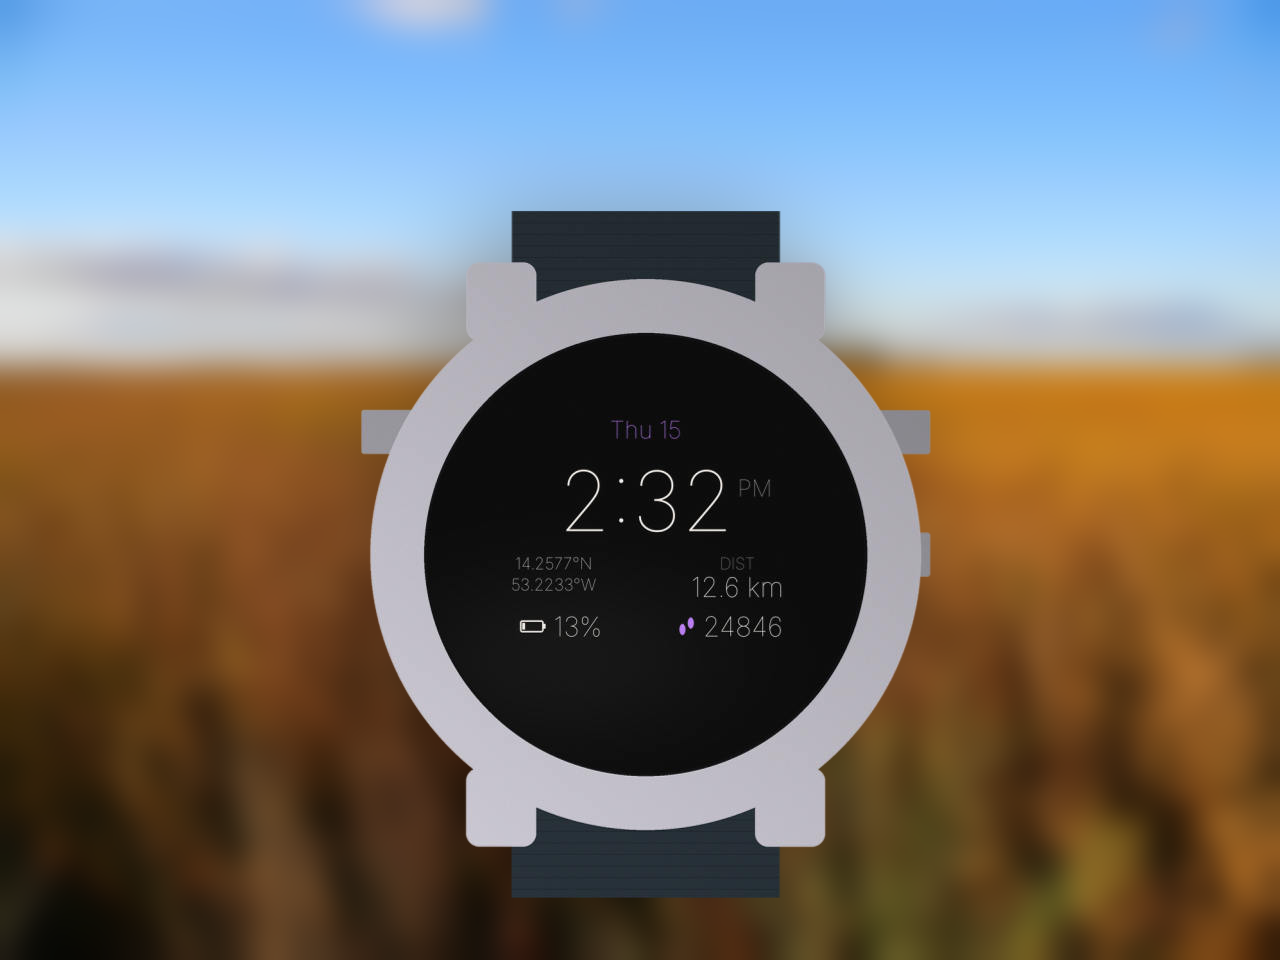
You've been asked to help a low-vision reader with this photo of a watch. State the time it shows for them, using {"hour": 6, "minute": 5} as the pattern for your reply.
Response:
{"hour": 2, "minute": 32}
